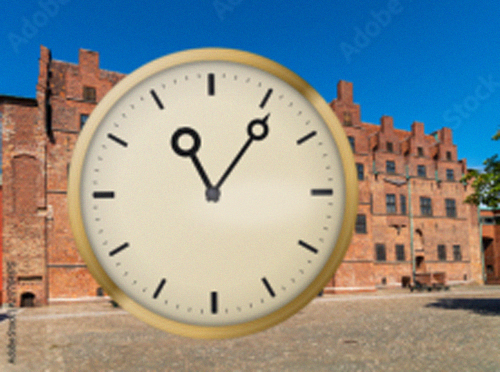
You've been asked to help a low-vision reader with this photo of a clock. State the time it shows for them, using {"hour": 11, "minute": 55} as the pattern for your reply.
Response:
{"hour": 11, "minute": 6}
